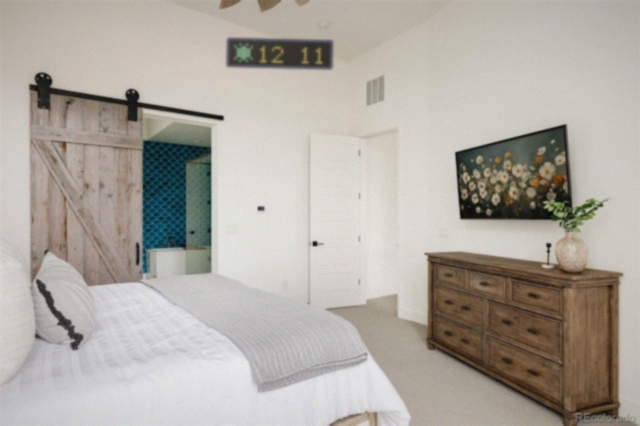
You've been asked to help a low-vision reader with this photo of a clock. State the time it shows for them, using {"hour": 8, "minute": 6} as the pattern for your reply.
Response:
{"hour": 12, "minute": 11}
